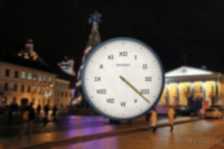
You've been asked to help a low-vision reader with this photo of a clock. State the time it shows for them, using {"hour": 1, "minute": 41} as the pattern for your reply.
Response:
{"hour": 4, "minute": 22}
